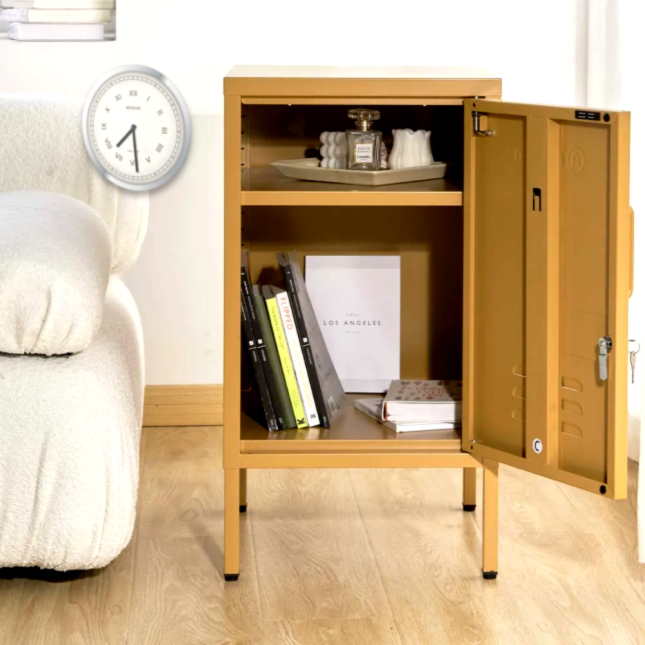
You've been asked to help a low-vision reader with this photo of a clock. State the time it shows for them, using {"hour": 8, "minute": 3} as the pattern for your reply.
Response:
{"hour": 7, "minute": 29}
